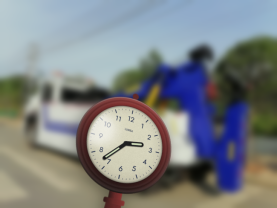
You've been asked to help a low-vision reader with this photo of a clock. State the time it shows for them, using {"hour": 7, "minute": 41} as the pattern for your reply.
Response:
{"hour": 2, "minute": 37}
